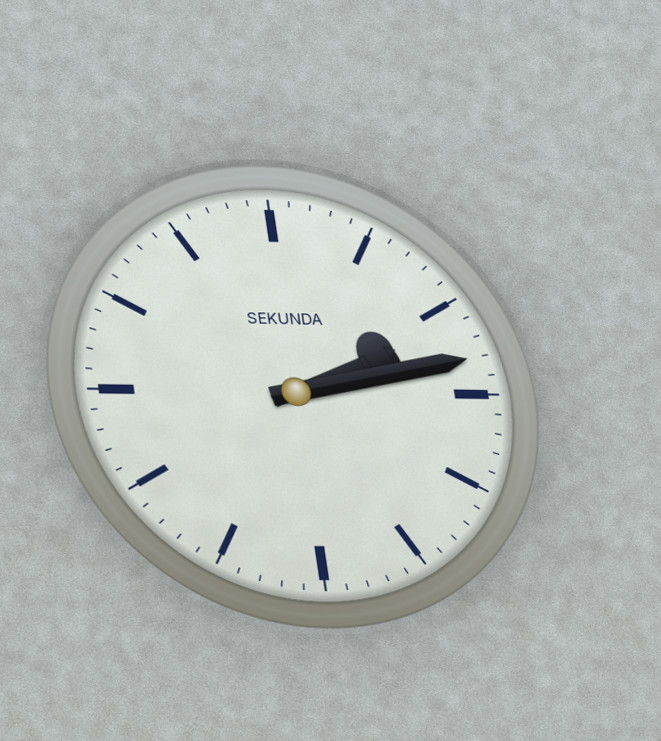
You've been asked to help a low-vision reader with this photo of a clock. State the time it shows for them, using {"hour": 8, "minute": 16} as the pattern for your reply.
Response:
{"hour": 2, "minute": 13}
